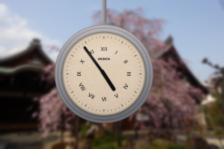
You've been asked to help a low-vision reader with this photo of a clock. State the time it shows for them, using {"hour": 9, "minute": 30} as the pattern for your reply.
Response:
{"hour": 4, "minute": 54}
